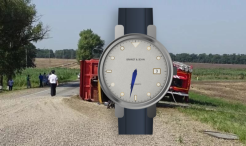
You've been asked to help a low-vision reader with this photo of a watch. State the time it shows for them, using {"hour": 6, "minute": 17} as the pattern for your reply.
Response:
{"hour": 6, "minute": 32}
